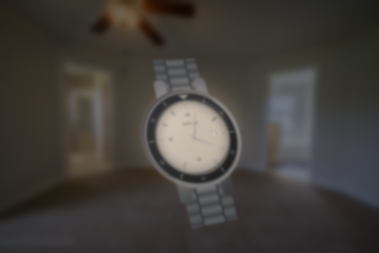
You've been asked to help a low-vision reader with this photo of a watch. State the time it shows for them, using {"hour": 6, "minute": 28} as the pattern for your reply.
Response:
{"hour": 4, "minute": 3}
